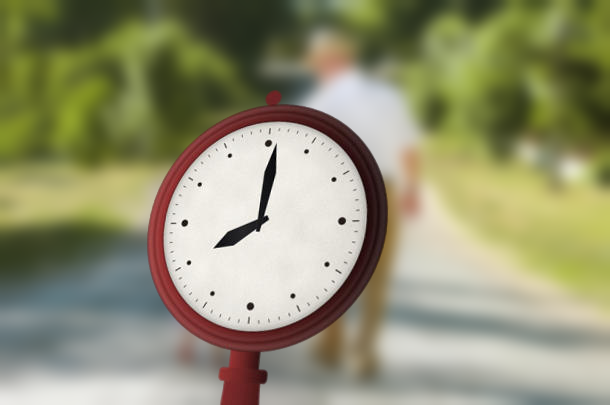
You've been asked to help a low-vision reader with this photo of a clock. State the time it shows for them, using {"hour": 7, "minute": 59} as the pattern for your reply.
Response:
{"hour": 8, "minute": 1}
